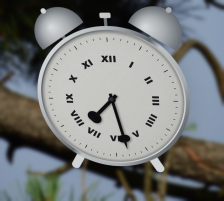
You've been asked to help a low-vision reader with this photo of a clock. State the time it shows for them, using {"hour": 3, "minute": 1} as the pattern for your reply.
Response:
{"hour": 7, "minute": 28}
